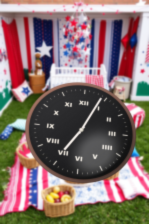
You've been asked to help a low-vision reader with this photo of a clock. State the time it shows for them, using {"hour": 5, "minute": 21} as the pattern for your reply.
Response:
{"hour": 7, "minute": 4}
